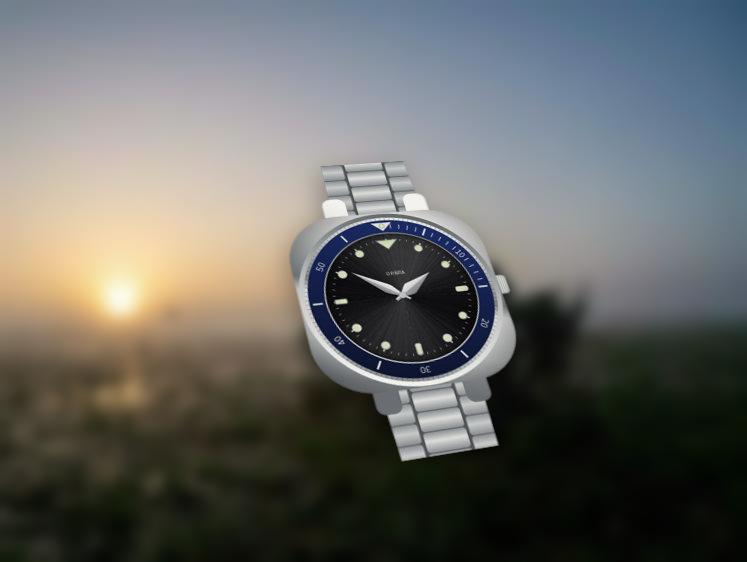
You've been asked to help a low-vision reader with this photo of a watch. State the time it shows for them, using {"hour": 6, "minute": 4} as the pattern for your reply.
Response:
{"hour": 1, "minute": 51}
